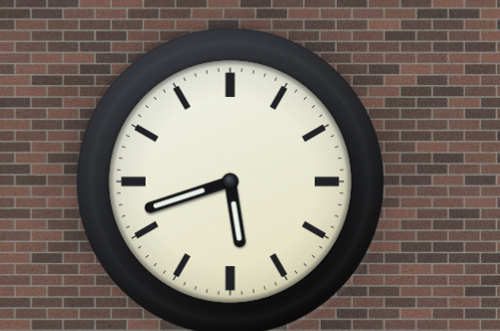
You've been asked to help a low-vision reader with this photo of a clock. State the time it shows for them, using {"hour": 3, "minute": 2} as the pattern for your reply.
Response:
{"hour": 5, "minute": 42}
